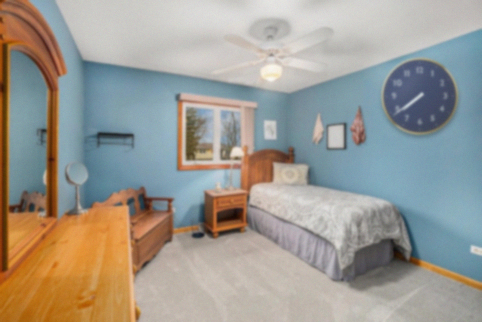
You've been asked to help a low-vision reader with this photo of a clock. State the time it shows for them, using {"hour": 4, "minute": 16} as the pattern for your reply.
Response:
{"hour": 7, "minute": 39}
